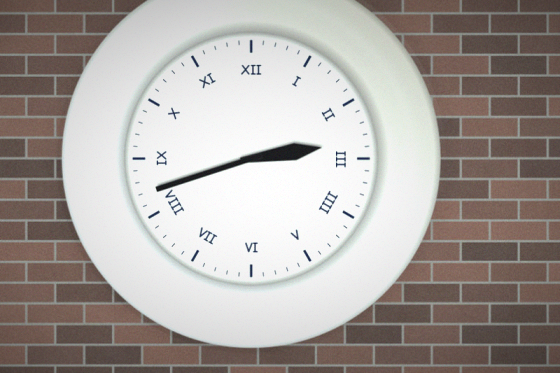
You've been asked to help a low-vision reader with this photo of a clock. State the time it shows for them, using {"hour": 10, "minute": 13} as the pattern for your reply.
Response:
{"hour": 2, "minute": 42}
